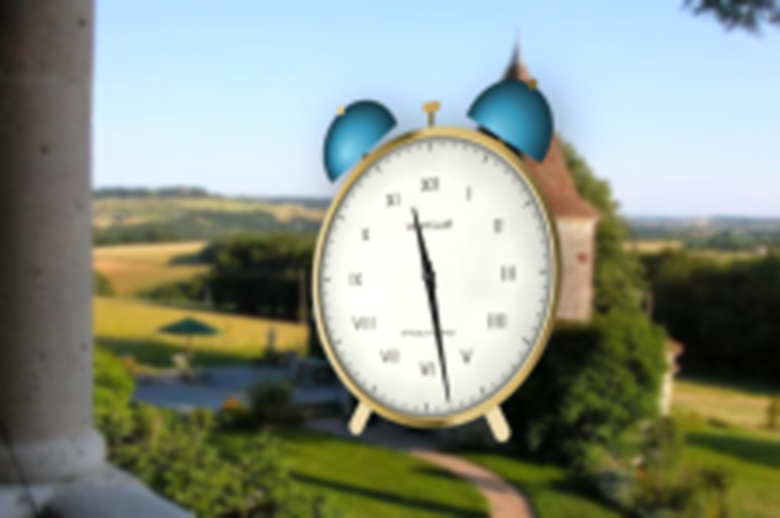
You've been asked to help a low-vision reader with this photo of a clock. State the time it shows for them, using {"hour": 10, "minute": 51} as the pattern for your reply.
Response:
{"hour": 11, "minute": 28}
